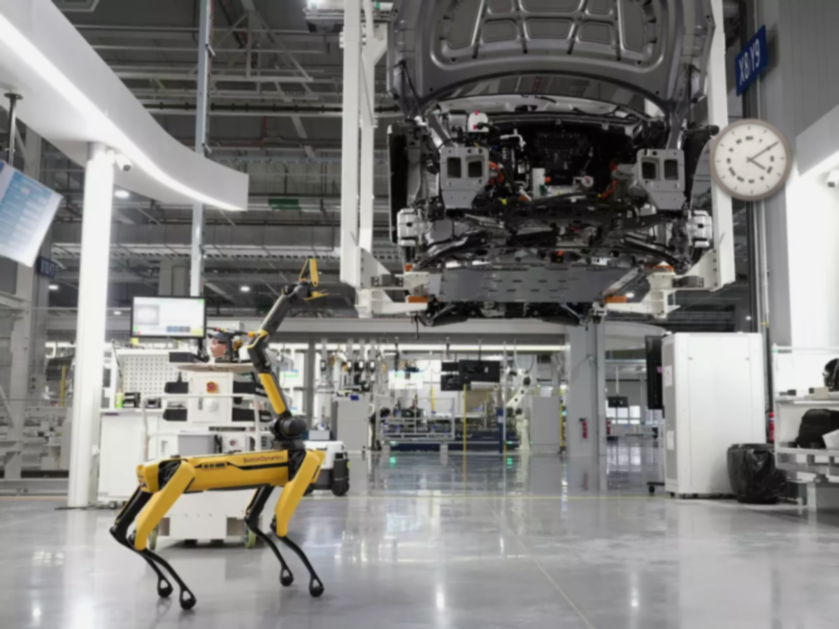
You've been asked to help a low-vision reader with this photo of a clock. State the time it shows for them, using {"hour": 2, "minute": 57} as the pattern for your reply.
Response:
{"hour": 4, "minute": 10}
